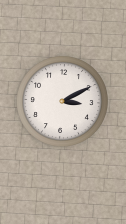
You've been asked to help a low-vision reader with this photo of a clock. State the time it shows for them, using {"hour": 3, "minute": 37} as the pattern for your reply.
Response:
{"hour": 3, "minute": 10}
